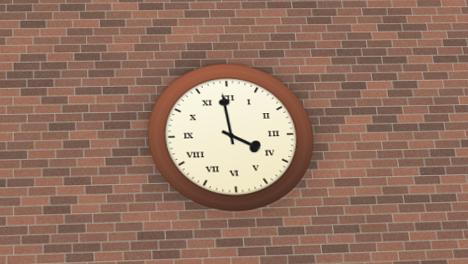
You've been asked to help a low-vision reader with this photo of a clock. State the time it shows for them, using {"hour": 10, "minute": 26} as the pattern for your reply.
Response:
{"hour": 3, "minute": 59}
